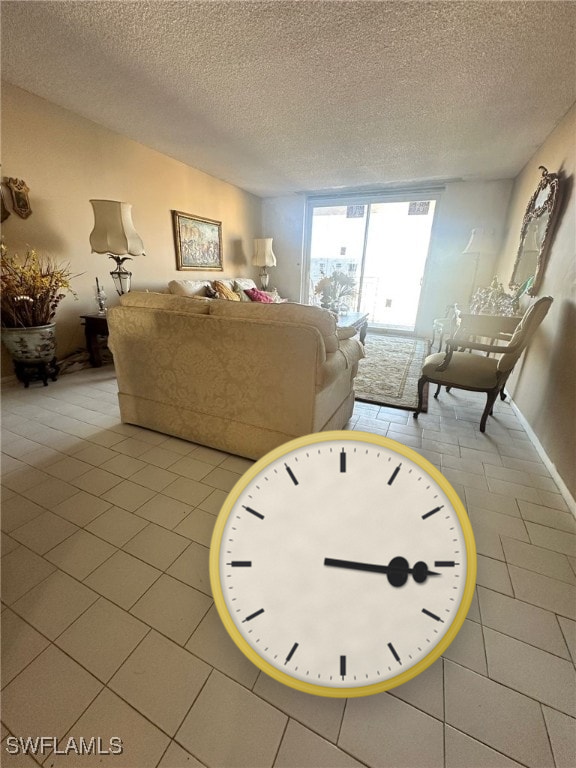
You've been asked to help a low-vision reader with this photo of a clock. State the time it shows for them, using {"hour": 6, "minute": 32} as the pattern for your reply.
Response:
{"hour": 3, "minute": 16}
